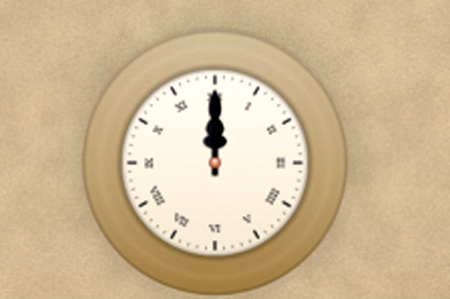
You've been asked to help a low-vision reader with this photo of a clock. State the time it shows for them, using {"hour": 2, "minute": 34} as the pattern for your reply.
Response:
{"hour": 12, "minute": 0}
